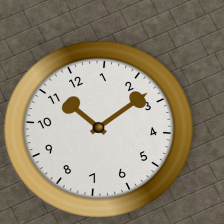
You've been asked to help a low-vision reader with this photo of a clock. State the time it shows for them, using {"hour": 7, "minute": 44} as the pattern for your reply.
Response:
{"hour": 11, "minute": 13}
